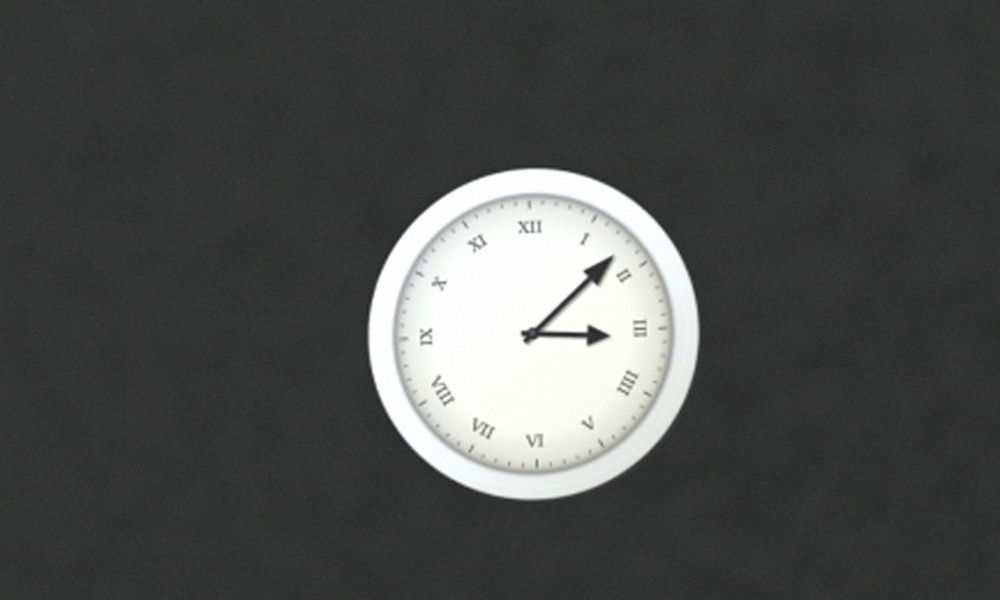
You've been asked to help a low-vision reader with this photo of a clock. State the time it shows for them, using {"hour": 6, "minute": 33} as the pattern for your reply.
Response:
{"hour": 3, "minute": 8}
